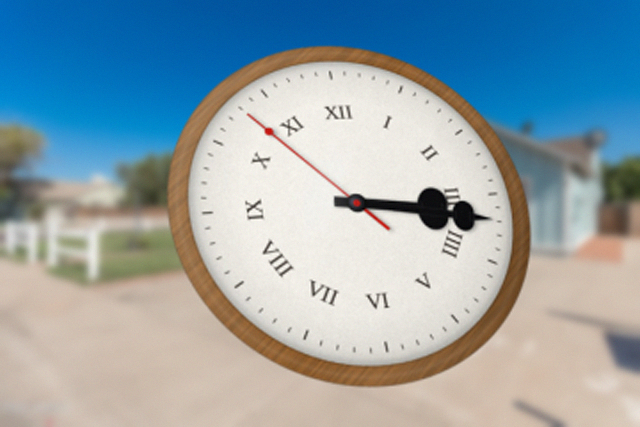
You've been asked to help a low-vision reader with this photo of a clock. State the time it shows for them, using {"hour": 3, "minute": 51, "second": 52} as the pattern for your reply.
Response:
{"hour": 3, "minute": 16, "second": 53}
